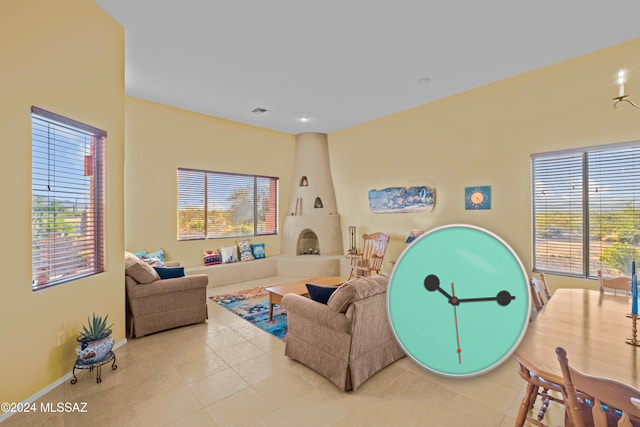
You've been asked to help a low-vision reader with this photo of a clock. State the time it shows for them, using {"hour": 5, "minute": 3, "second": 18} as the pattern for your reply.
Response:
{"hour": 10, "minute": 14, "second": 29}
